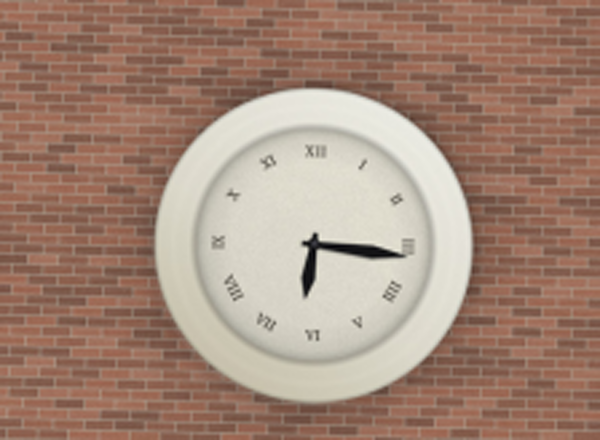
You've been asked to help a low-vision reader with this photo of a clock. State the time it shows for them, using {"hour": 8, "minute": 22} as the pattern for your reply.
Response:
{"hour": 6, "minute": 16}
